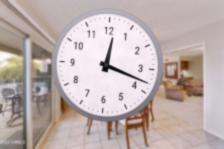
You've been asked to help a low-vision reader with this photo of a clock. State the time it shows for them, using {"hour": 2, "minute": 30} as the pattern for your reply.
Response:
{"hour": 12, "minute": 18}
